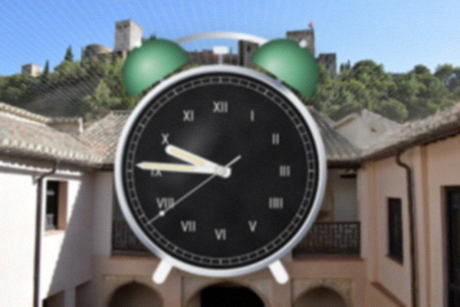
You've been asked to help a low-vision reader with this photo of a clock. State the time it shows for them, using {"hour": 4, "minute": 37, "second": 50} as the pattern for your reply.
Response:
{"hour": 9, "minute": 45, "second": 39}
